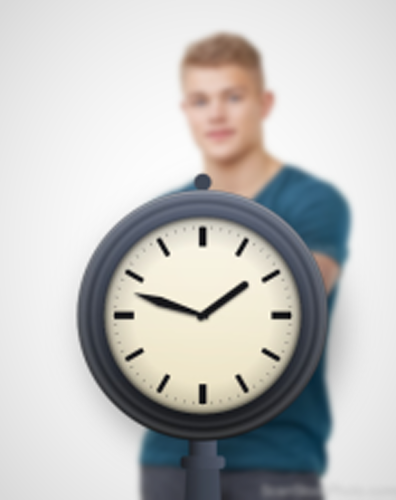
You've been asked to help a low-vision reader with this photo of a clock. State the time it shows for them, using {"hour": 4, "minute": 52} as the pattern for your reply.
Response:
{"hour": 1, "minute": 48}
